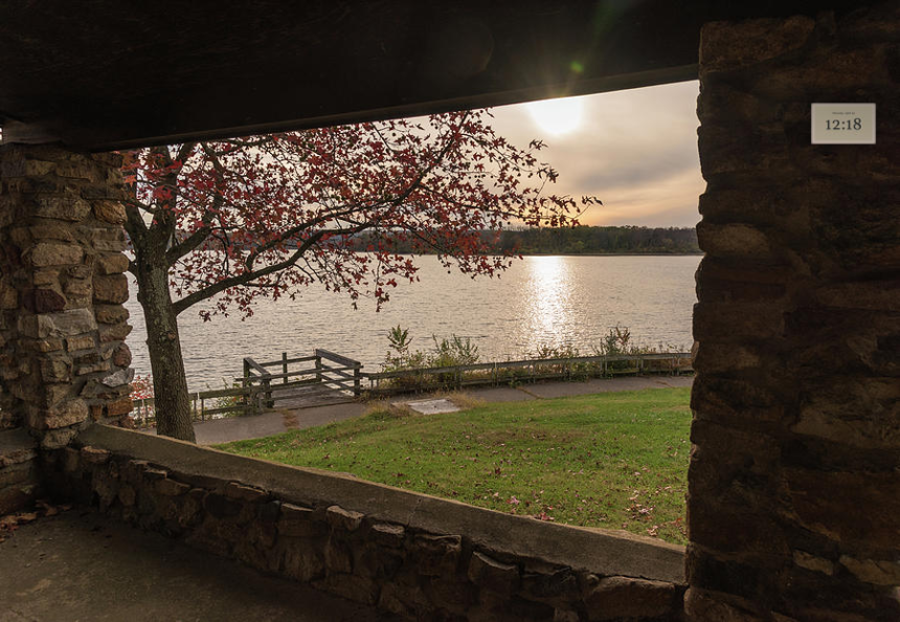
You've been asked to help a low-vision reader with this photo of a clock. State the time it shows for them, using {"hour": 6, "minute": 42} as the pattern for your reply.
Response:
{"hour": 12, "minute": 18}
